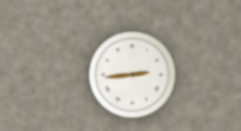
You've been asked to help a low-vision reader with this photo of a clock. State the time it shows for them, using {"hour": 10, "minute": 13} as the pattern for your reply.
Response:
{"hour": 2, "minute": 44}
